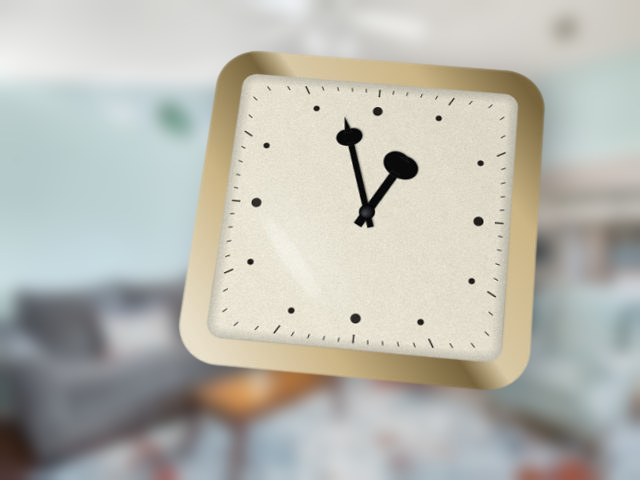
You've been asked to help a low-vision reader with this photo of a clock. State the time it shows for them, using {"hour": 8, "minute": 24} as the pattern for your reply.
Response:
{"hour": 12, "minute": 57}
